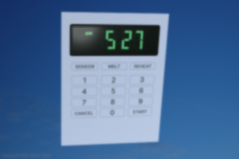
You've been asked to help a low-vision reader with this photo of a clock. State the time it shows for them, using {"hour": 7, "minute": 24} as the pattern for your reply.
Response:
{"hour": 5, "minute": 27}
